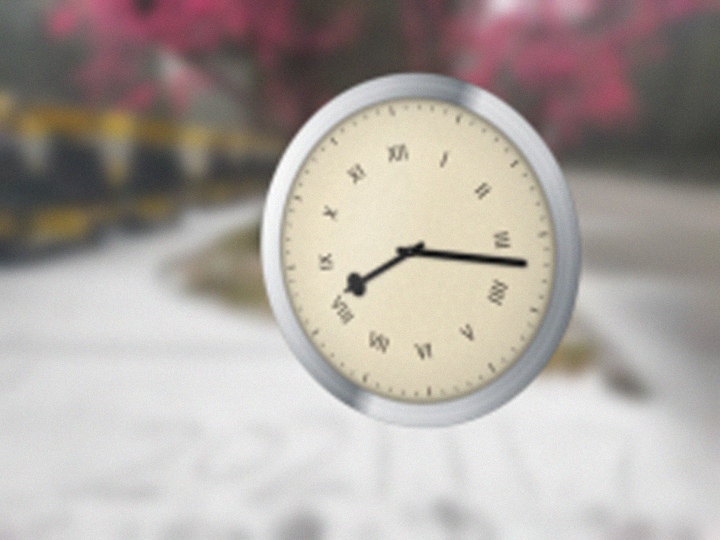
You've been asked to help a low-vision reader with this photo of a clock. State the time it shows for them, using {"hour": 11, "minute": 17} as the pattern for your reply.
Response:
{"hour": 8, "minute": 17}
